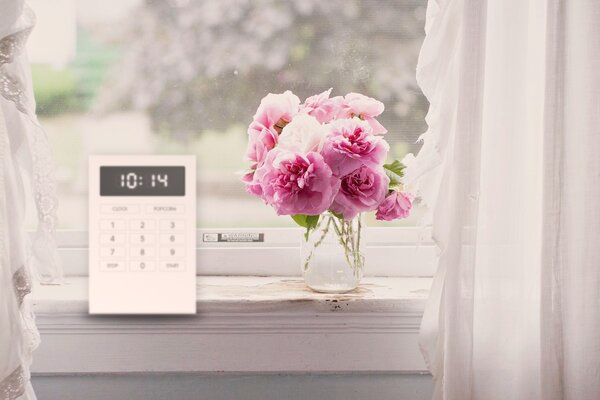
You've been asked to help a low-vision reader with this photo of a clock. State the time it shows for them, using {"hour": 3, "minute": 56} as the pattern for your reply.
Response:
{"hour": 10, "minute": 14}
